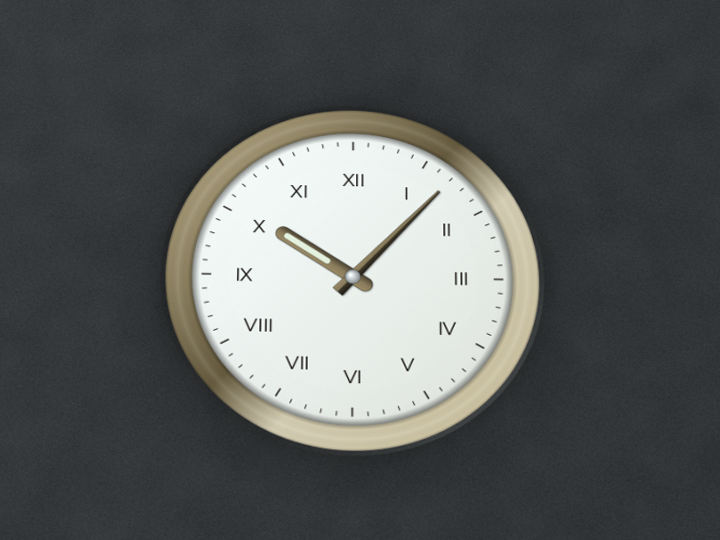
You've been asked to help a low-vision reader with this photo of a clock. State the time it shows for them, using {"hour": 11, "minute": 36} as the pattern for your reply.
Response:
{"hour": 10, "minute": 7}
